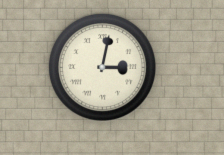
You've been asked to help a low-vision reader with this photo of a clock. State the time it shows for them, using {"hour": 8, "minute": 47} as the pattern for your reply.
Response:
{"hour": 3, "minute": 2}
